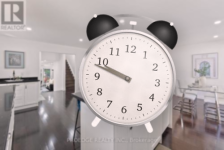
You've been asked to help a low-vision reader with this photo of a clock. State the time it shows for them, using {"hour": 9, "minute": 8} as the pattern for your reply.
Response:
{"hour": 9, "minute": 48}
